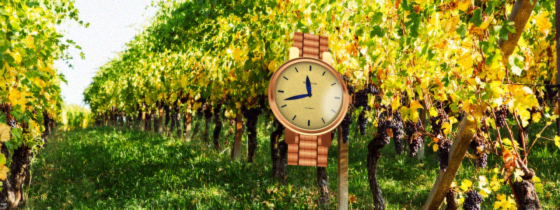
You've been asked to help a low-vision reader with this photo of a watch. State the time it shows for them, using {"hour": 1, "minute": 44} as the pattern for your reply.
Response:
{"hour": 11, "minute": 42}
